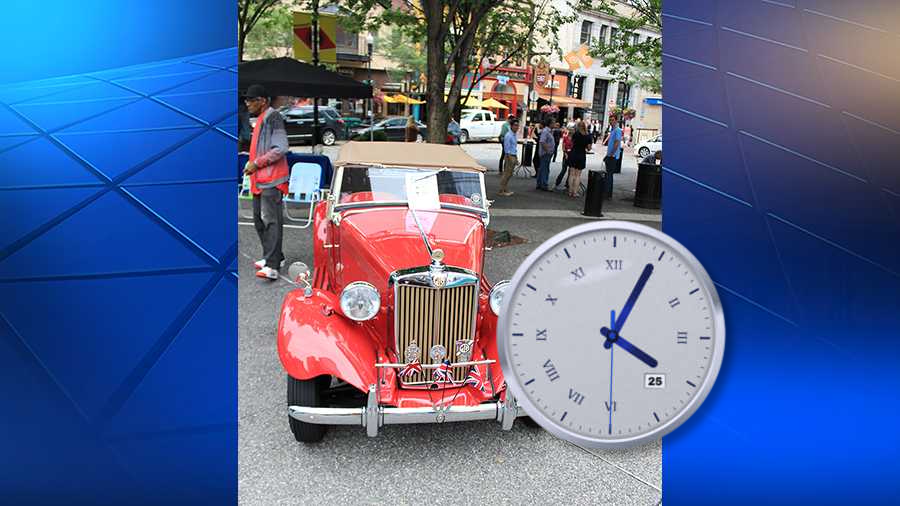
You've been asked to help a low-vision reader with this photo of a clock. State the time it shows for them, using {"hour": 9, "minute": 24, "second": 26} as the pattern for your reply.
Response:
{"hour": 4, "minute": 4, "second": 30}
